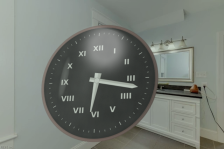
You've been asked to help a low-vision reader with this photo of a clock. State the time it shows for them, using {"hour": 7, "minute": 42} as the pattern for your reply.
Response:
{"hour": 6, "minute": 17}
